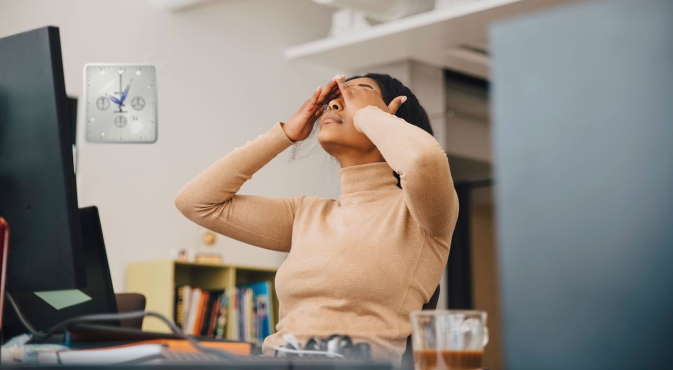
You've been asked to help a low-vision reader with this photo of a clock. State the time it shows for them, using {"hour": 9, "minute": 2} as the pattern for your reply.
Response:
{"hour": 10, "minute": 4}
